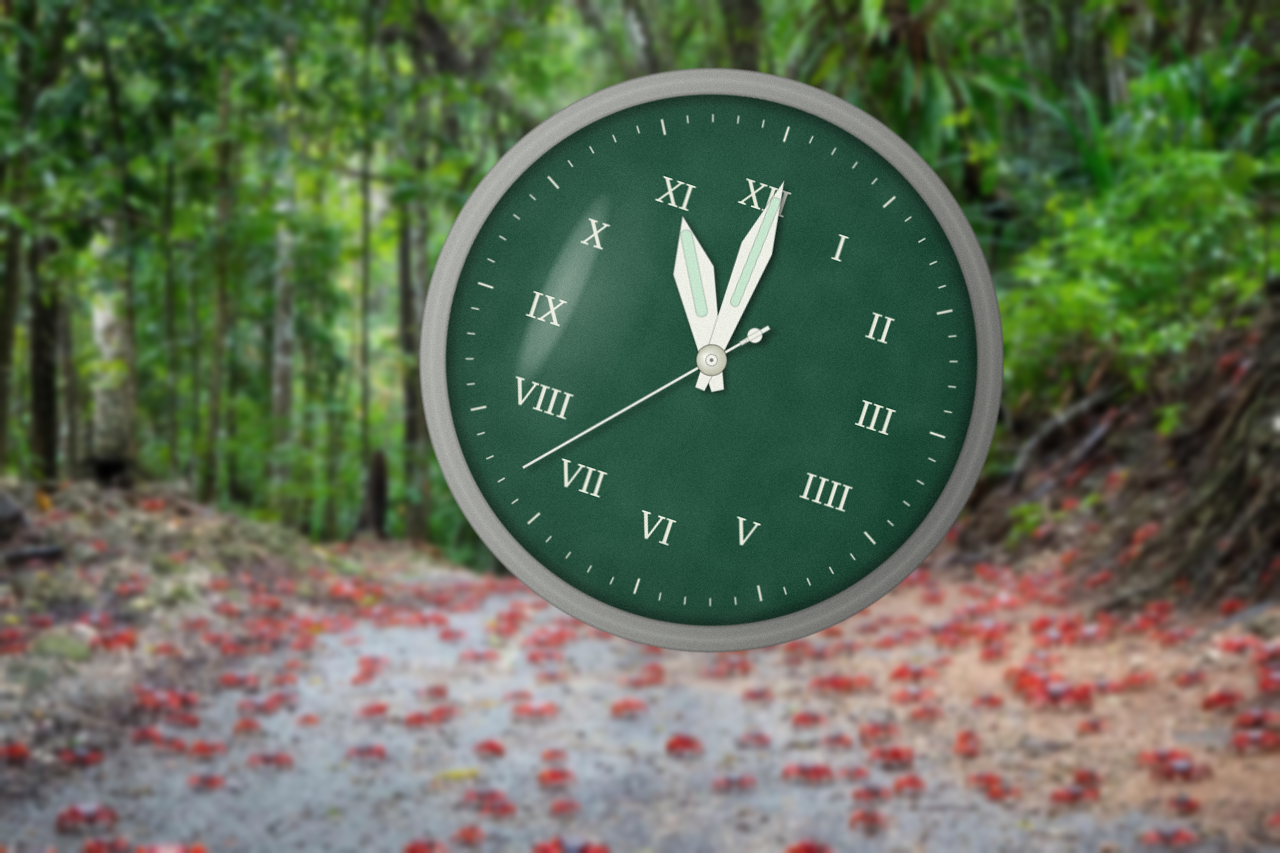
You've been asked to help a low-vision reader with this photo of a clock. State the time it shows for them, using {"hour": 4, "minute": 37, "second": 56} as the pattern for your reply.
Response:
{"hour": 11, "minute": 0, "second": 37}
